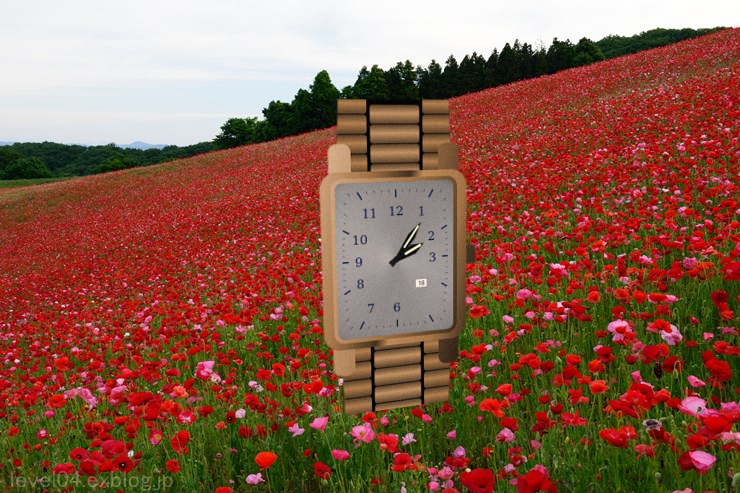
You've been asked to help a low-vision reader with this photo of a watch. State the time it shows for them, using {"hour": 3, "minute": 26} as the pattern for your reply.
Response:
{"hour": 2, "minute": 6}
